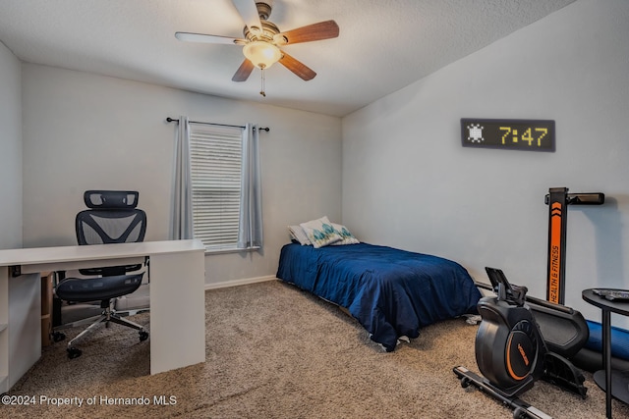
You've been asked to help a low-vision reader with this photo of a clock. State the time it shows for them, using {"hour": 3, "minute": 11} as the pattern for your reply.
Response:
{"hour": 7, "minute": 47}
